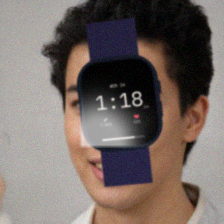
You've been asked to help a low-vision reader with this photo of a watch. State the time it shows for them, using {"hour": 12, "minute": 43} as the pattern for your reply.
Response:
{"hour": 1, "minute": 18}
